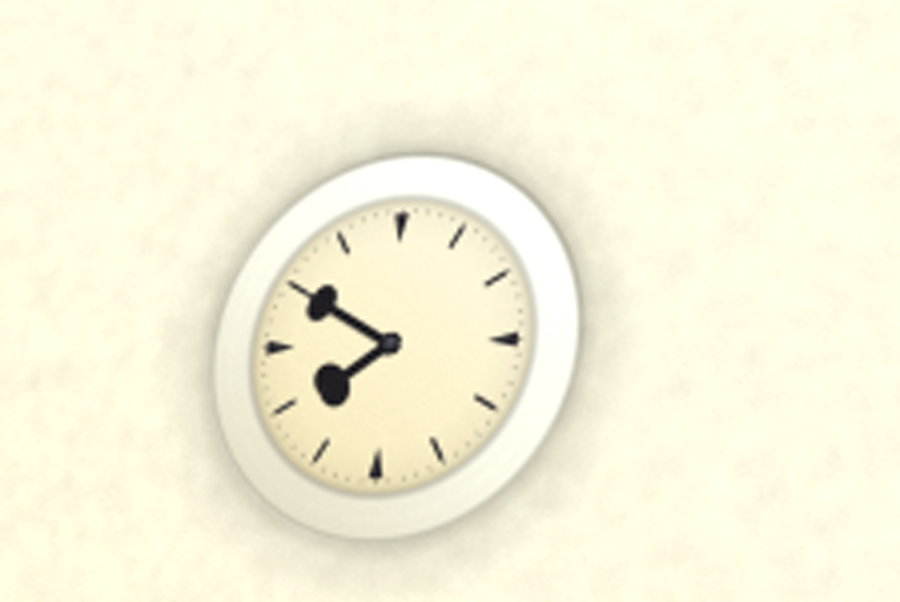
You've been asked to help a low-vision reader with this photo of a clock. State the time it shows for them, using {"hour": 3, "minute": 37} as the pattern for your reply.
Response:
{"hour": 7, "minute": 50}
